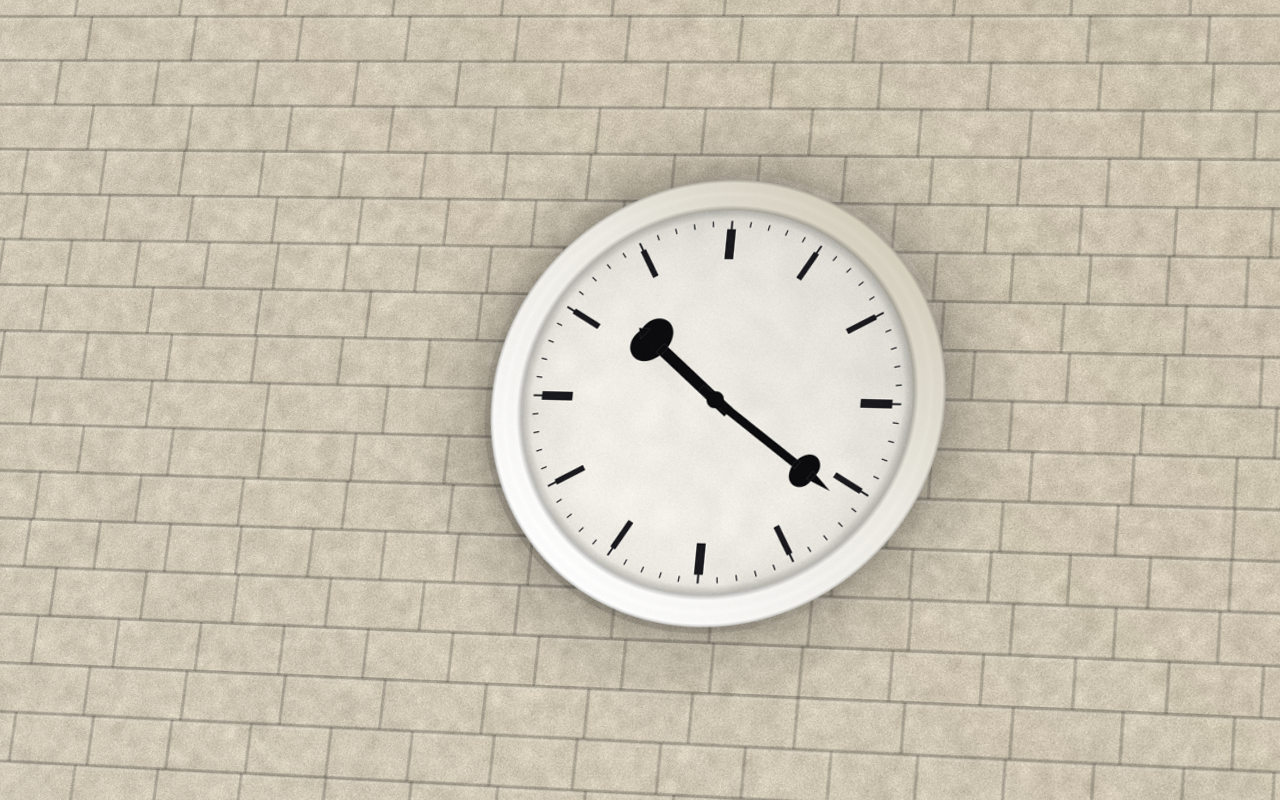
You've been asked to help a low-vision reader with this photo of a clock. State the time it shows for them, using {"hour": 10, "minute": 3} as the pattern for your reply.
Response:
{"hour": 10, "minute": 21}
